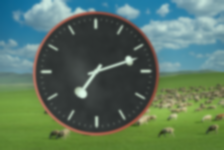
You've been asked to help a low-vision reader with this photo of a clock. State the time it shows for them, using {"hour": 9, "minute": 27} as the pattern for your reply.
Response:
{"hour": 7, "minute": 12}
